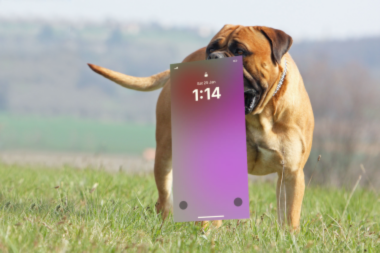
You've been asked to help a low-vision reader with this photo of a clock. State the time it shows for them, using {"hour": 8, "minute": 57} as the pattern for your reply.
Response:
{"hour": 1, "minute": 14}
